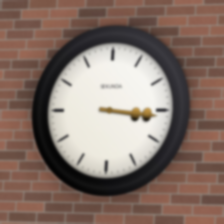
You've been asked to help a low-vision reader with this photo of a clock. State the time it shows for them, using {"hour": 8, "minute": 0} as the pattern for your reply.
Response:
{"hour": 3, "minute": 16}
